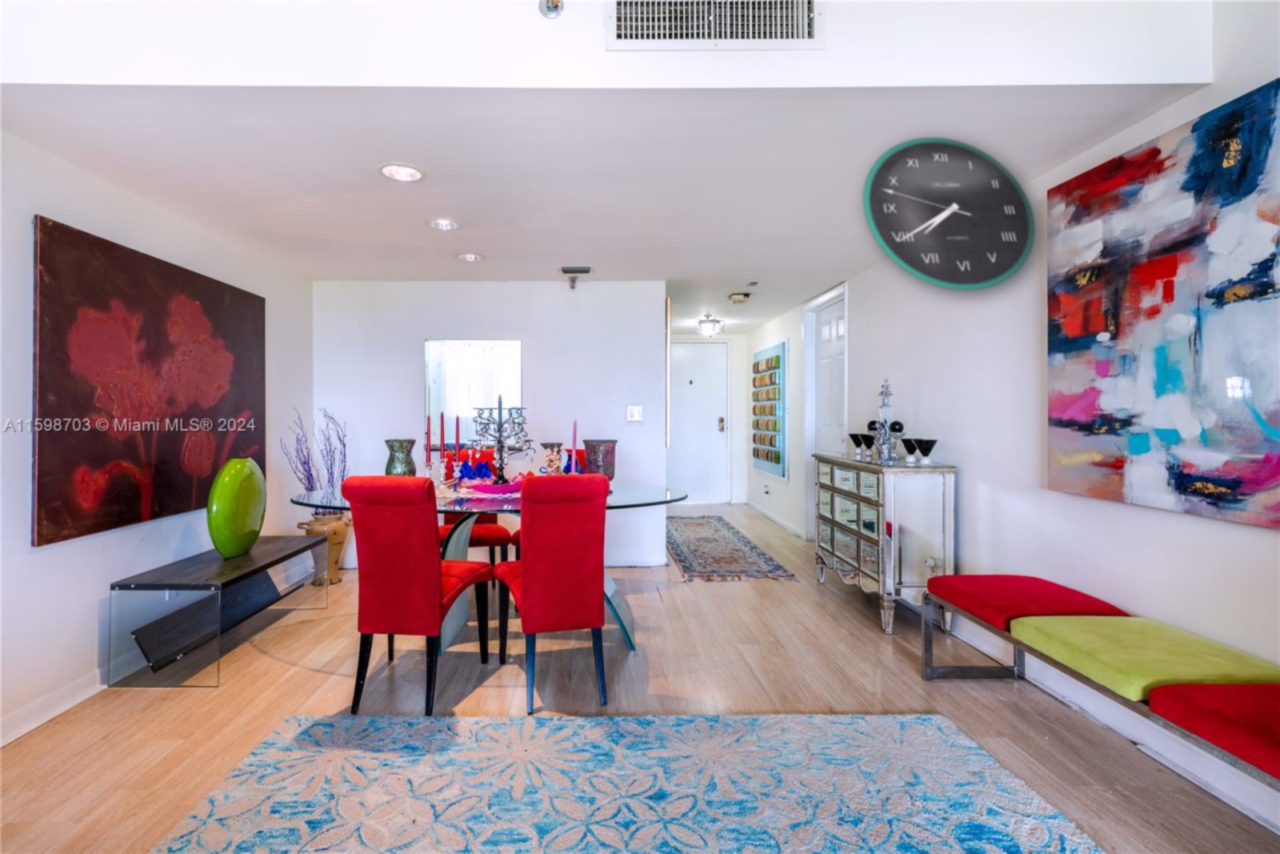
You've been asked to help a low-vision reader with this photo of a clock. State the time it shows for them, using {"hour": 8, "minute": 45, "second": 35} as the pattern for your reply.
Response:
{"hour": 7, "minute": 39, "second": 48}
